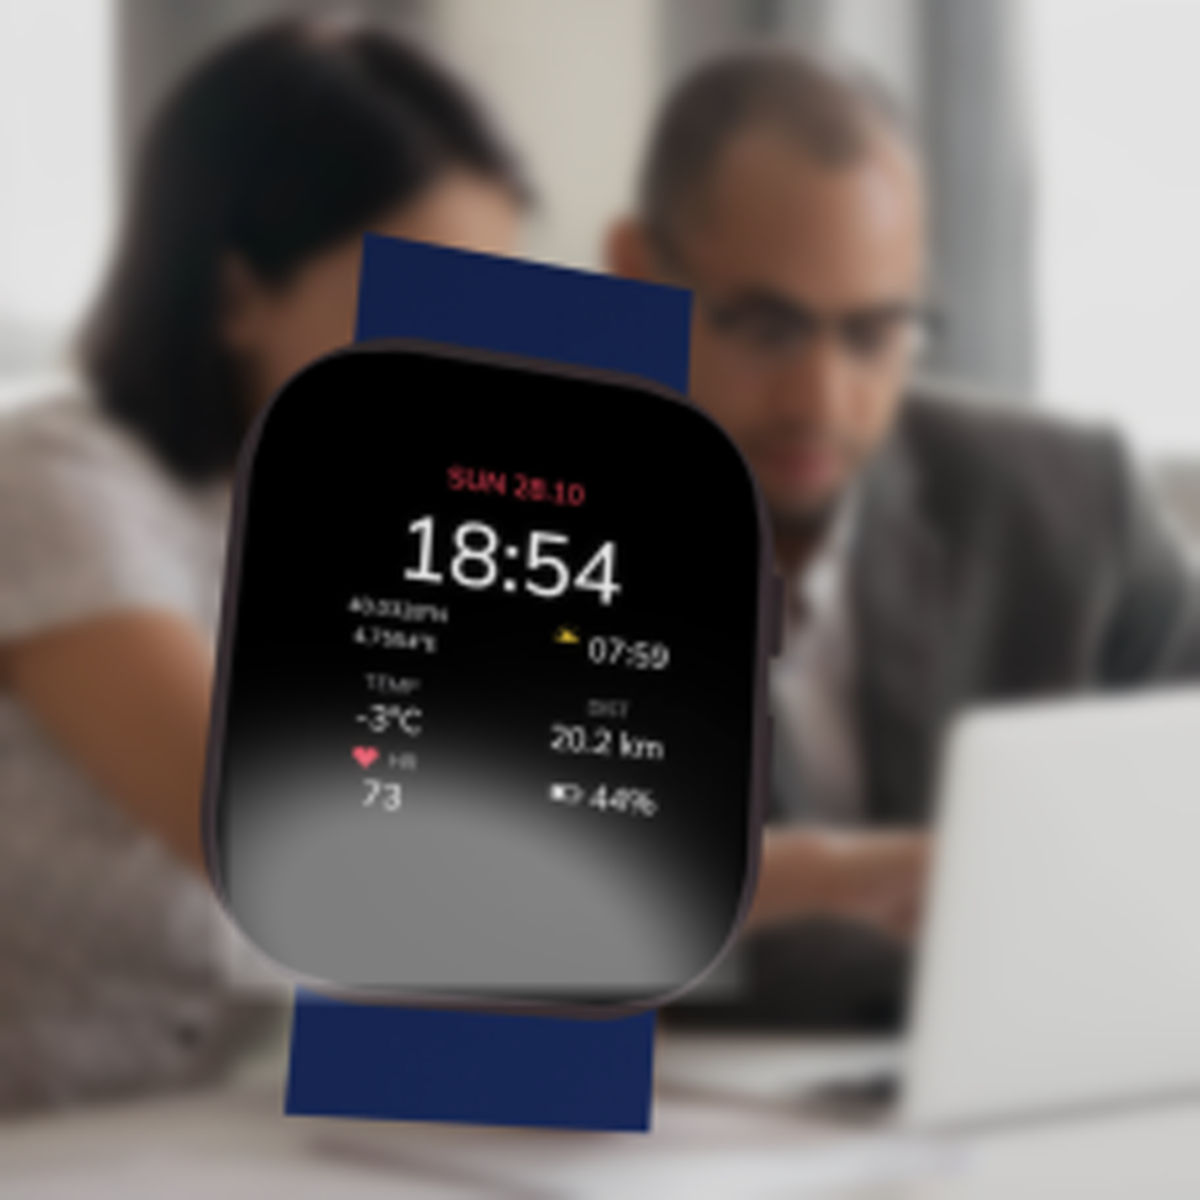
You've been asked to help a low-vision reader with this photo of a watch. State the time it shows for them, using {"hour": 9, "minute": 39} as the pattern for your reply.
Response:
{"hour": 18, "minute": 54}
